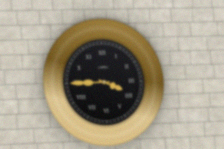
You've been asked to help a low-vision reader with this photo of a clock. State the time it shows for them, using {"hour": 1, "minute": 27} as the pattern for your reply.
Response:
{"hour": 3, "minute": 45}
